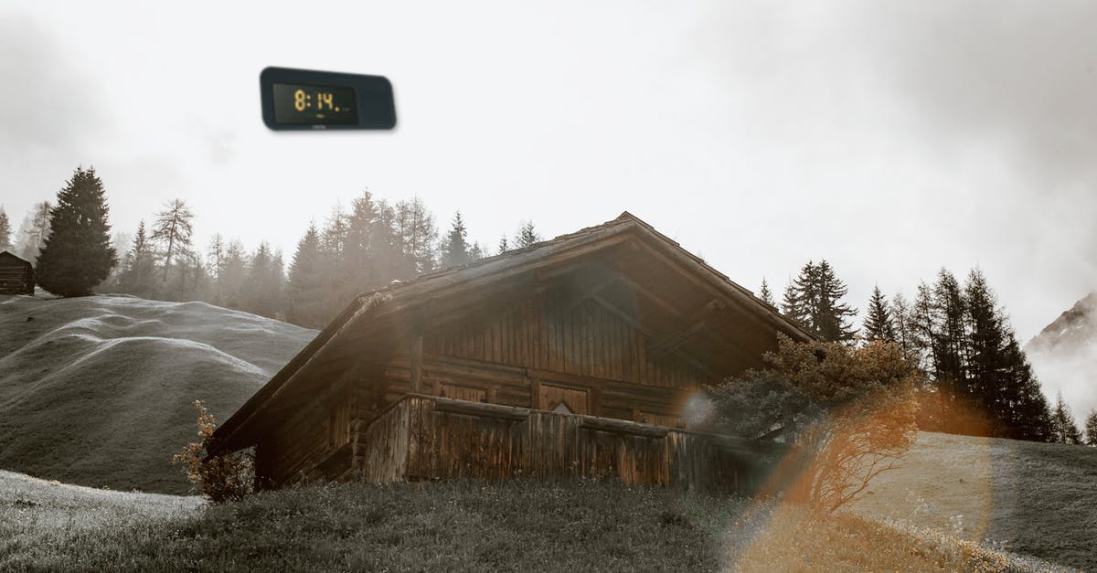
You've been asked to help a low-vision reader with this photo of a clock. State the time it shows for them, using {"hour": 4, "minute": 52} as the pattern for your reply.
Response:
{"hour": 8, "minute": 14}
